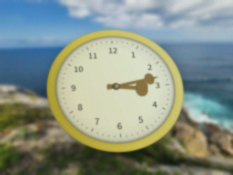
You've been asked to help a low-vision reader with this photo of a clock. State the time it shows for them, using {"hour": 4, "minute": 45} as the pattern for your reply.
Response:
{"hour": 3, "minute": 13}
